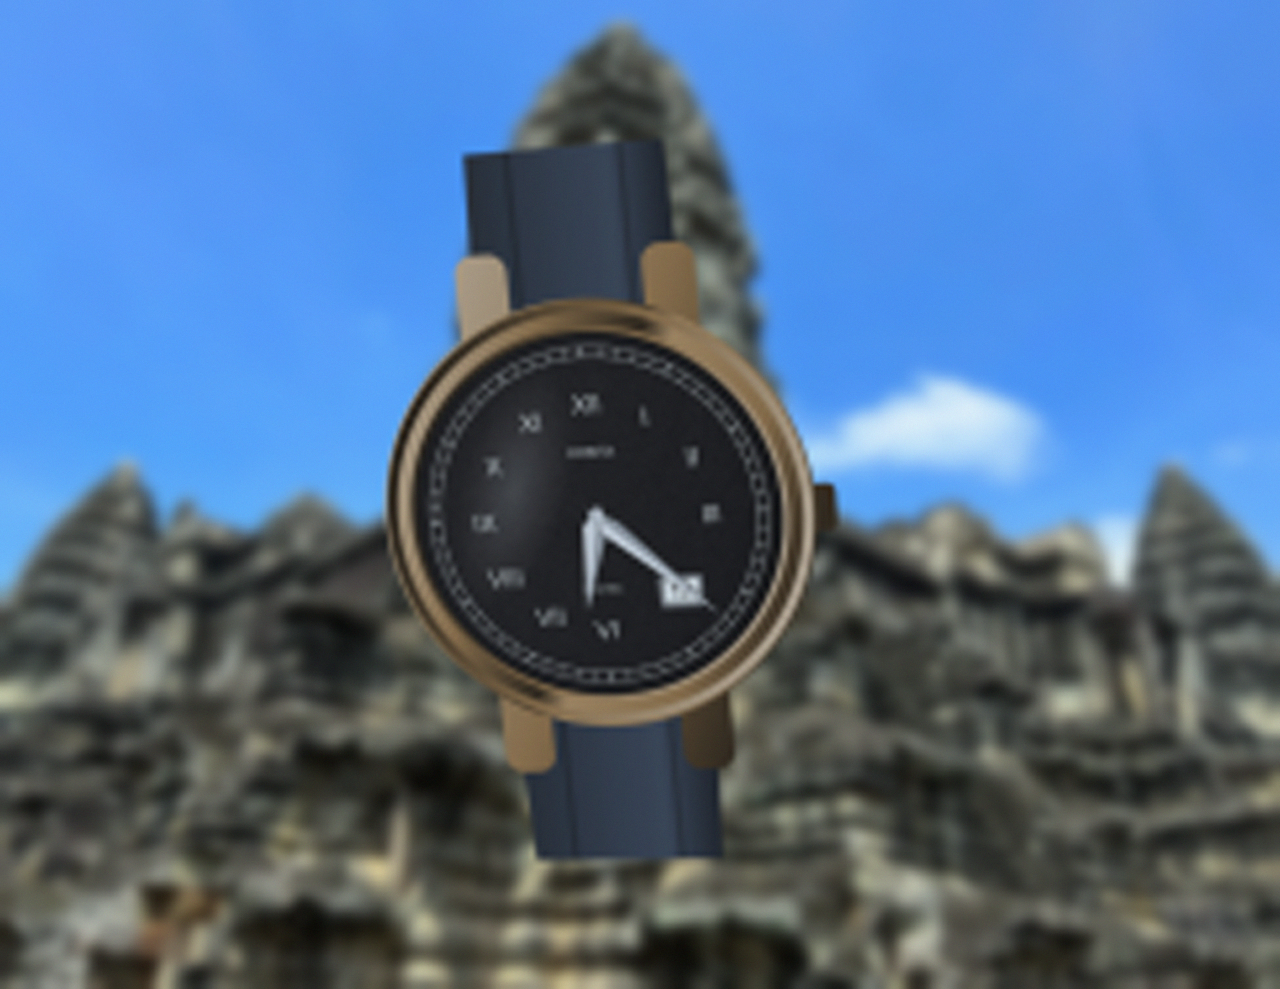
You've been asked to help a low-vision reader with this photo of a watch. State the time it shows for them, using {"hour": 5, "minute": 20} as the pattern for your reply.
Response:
{"hour": 6, "minute": 22}
